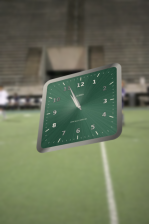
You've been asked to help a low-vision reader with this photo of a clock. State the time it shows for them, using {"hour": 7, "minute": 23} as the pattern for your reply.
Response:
{"hour": 10, "minute": 56}
